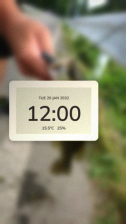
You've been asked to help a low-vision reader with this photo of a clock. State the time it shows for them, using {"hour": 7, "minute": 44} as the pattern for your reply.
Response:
{"hour": 12, "minute": 0}
